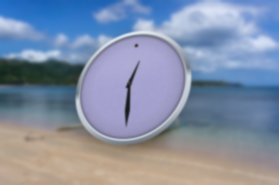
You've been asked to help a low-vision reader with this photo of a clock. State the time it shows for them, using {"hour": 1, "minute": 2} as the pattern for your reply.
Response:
{"hour": 12, "minute": 29}
